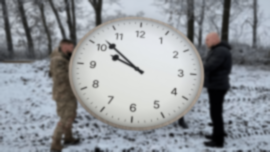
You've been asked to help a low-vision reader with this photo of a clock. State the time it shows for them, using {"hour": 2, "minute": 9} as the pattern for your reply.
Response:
{"hour": 9, "minute": 52}
